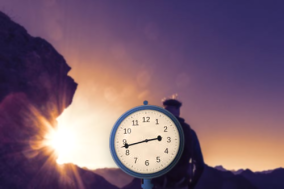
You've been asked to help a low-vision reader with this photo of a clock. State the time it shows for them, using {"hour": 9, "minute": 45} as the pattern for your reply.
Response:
{"hour": 2, "minute": 43}
